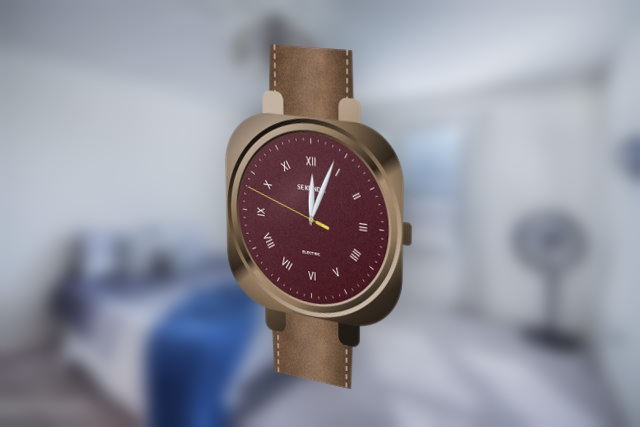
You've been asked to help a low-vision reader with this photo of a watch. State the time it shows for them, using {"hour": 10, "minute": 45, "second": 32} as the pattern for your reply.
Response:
{"hour": 12, "minute": 3, "second": 48}
